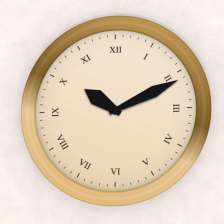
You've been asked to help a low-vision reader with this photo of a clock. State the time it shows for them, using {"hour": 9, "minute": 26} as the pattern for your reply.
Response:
{"hour": 10, "minute": 11}
